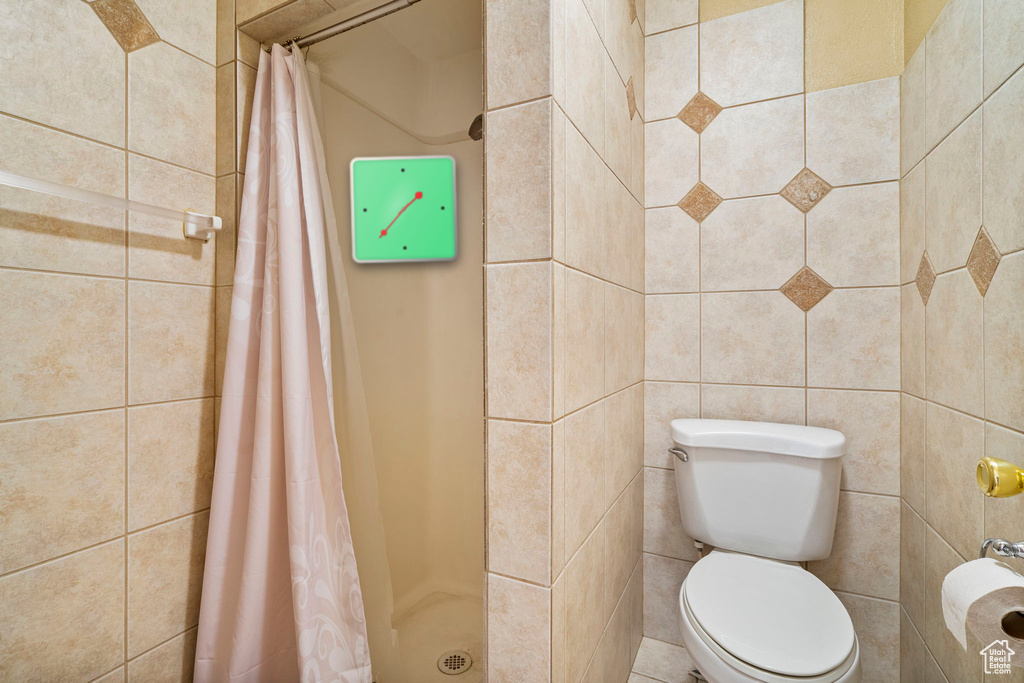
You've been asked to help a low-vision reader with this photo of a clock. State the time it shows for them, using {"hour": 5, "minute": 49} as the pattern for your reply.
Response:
{"hour": 1, "minute": 37}
